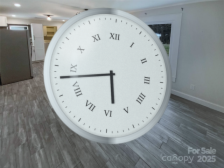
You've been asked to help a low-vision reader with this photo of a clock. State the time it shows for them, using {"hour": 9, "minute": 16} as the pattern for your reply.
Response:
{"hour": 5, "minute": 43}
